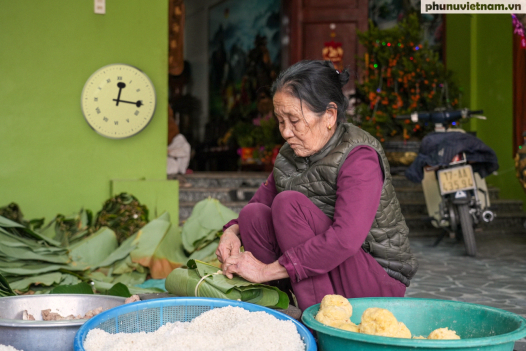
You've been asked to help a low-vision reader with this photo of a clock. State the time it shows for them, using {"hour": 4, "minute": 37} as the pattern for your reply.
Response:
{"hour": 12, "minute": 16}
